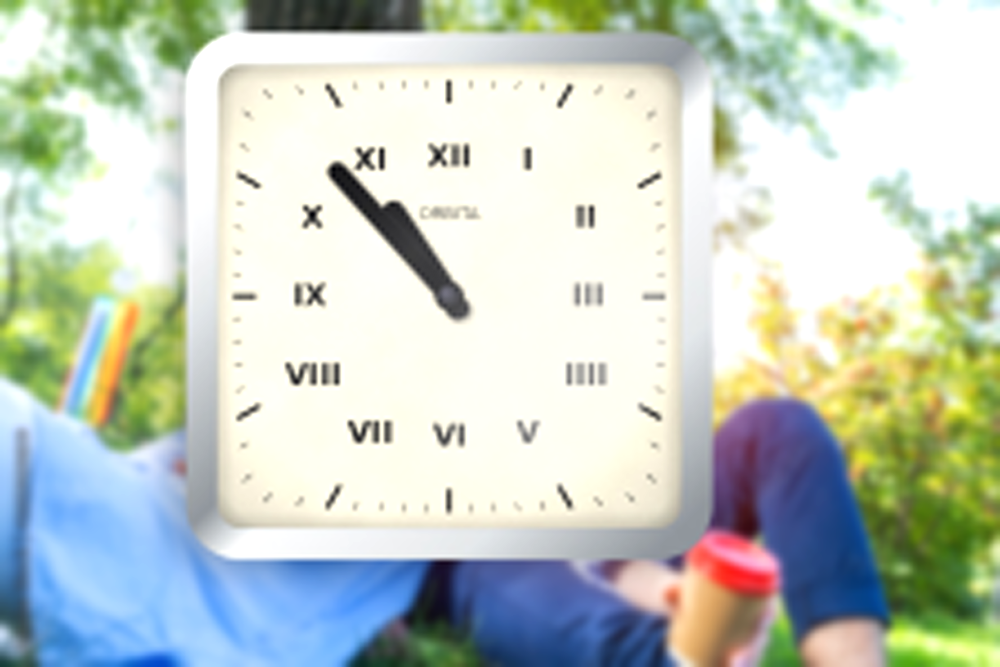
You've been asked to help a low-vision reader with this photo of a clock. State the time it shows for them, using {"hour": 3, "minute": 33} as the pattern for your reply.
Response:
{"hour": 10, "minute": 53}
